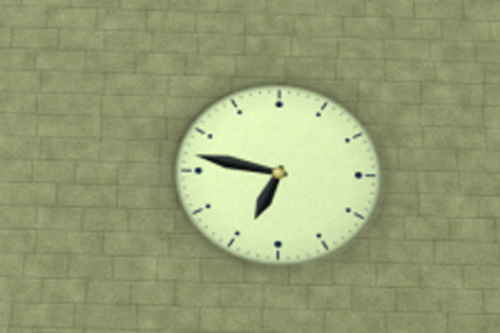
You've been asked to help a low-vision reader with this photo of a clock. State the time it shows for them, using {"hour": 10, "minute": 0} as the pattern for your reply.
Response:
{"hour": 6, "minute": 47}
